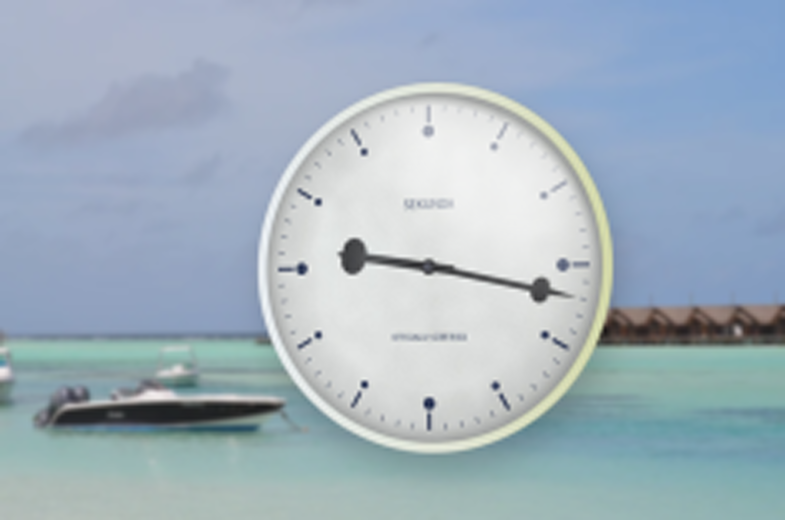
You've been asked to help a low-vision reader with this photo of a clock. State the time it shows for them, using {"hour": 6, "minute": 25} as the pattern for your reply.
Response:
{"hour": 9, "minute": 17}
